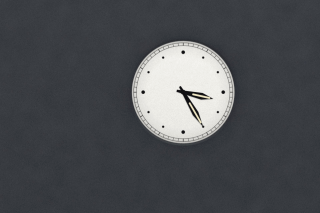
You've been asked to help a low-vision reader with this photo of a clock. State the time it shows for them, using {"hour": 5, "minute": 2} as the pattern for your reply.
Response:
{"hour": 3, "minute": 25}
